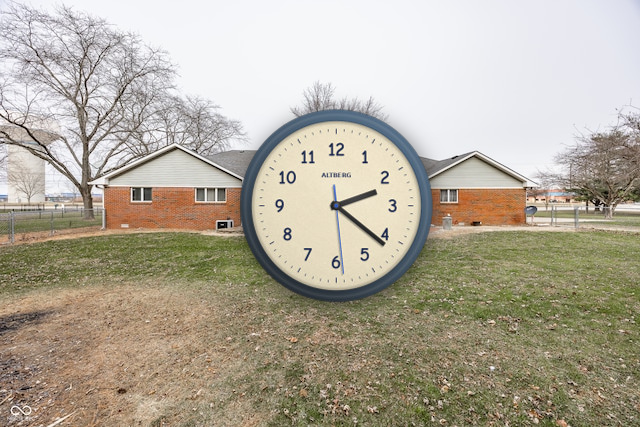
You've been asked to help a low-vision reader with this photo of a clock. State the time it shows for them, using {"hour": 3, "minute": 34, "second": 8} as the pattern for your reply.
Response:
{"hour": 2, "minute": 21, "second": 29}
